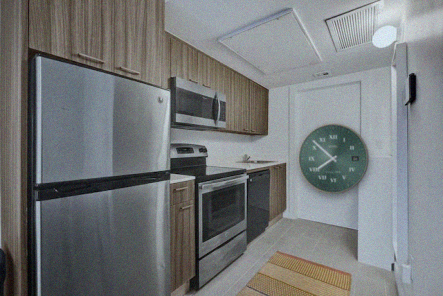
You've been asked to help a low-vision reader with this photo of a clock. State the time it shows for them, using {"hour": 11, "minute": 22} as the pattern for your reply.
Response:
{"hour": 7, "minute": 52}
